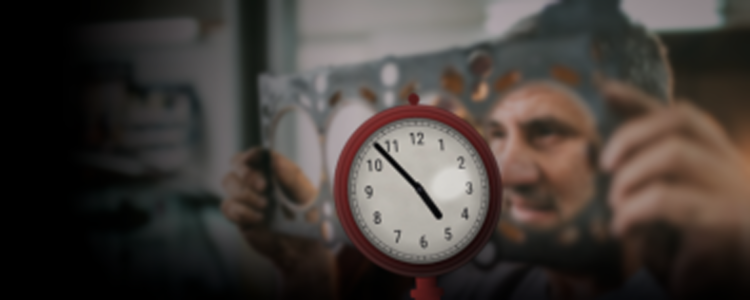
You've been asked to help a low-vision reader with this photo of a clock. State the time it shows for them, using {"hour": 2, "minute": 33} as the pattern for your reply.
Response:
{"hour": 4, "minute": 53}
